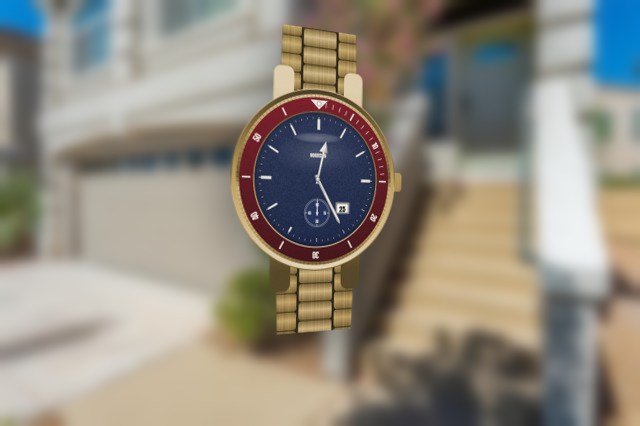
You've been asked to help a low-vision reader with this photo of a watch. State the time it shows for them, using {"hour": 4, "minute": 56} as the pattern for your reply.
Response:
{"hour": 12, "minute": 25}
